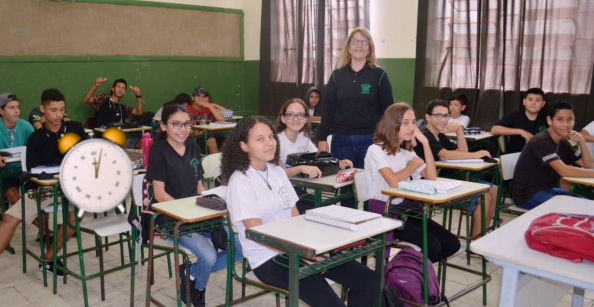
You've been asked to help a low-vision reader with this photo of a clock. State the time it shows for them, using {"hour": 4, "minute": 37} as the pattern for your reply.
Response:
{"hour": 12, "minute": 3}
